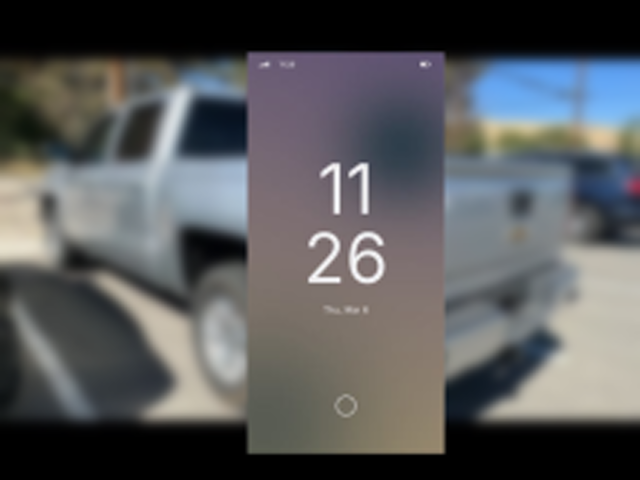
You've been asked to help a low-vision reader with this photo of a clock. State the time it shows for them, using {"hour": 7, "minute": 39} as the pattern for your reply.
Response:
{"hour": 11, "minute": 26}
